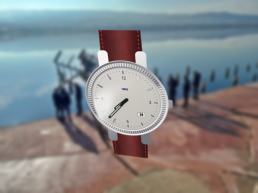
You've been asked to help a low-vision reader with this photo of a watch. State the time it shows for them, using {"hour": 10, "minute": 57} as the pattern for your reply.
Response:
{"hour": 7, "minute": 37}
